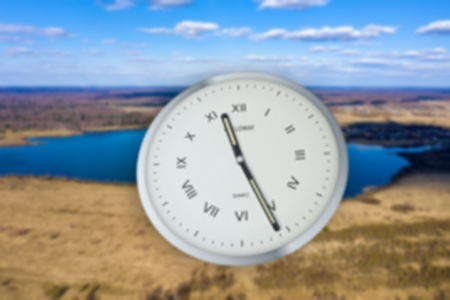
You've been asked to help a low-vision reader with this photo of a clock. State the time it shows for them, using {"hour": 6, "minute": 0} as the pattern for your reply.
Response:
{"hour": 11, "minute": 26}
